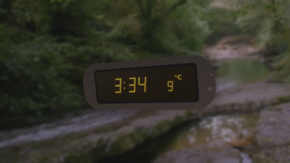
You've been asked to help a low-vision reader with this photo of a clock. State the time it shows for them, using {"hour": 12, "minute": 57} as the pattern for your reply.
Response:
{"hour": 3, "minute": 34}
